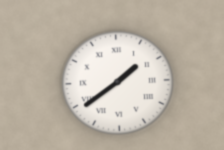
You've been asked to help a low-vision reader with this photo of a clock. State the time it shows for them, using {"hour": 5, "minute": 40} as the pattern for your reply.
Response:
{"hour": 1, "minute": 39}
